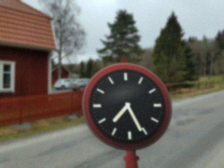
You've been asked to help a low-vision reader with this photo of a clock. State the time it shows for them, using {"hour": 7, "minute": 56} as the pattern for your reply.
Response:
{"hour": 7, "minute": 26}
